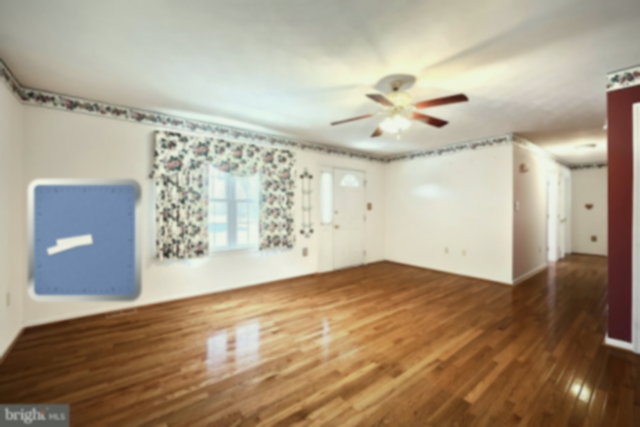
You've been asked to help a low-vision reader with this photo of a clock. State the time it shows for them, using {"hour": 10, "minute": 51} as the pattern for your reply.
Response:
{"hour": 8, "minute": 42}
